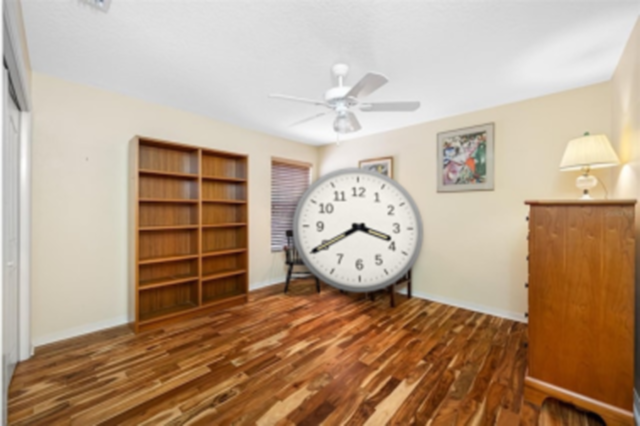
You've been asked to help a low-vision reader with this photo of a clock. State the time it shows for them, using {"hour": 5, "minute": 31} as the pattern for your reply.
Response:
{"hour": 3, "minute": 40}
